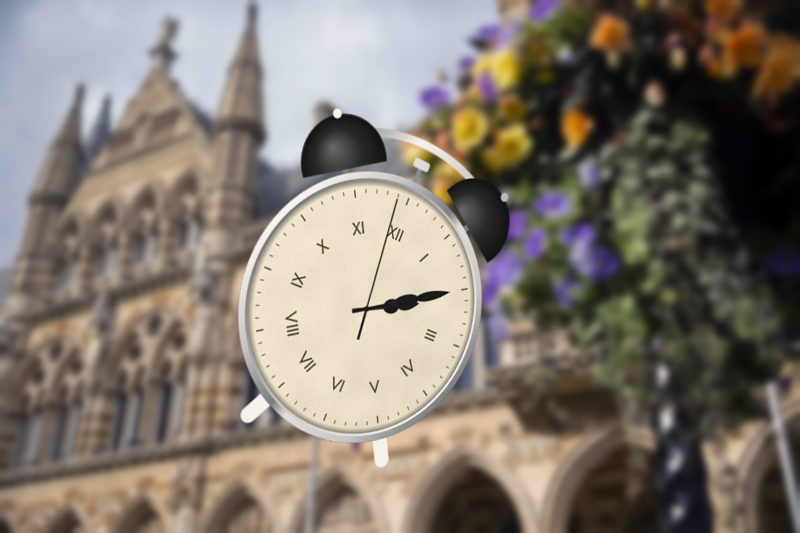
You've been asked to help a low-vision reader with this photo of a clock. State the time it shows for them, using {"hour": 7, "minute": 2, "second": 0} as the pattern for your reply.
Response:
{"hour": 2, "minute": 9, "second": 59}
